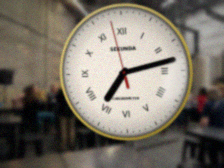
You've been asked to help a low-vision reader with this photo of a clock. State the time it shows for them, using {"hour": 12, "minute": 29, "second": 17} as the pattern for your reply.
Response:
{"hour": 7, "minute": 12, "second": 58}
